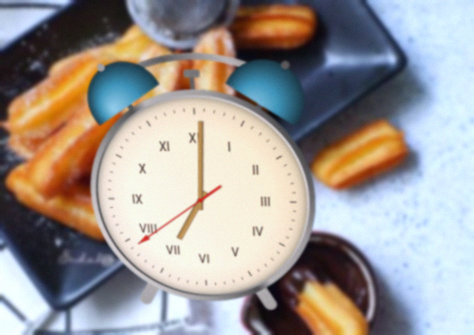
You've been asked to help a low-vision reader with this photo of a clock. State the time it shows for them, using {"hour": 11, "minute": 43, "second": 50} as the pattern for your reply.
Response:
{"hour": 7, "minute": 0, "second": 39}
